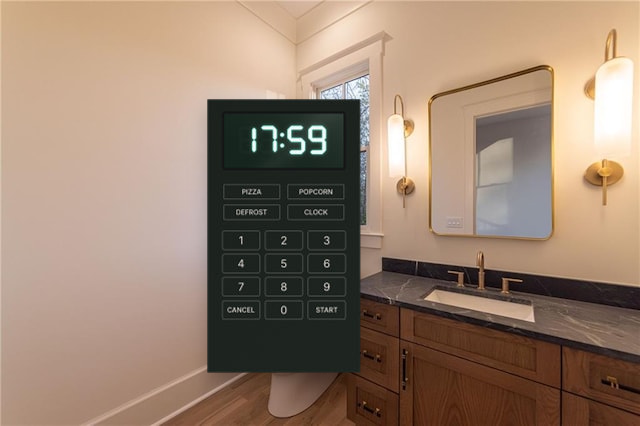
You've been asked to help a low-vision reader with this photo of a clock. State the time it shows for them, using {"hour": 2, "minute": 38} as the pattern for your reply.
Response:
{"hour": 17, "minute": 59}
